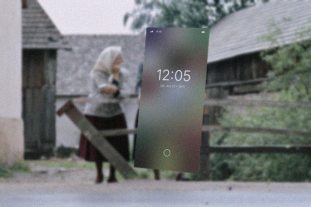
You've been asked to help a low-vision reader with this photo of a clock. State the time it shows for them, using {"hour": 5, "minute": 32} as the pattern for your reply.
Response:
{"hour": 12, "minute": 5}
